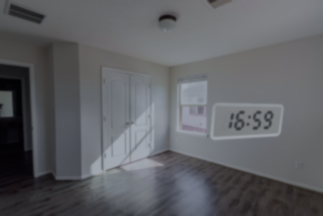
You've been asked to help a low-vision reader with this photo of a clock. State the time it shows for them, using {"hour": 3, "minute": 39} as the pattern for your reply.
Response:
{"hour": 16, "minute": 59}
